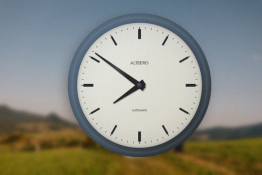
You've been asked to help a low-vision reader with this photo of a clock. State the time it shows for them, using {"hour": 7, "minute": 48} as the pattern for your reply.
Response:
{"hour": 7, "minute": 51}
